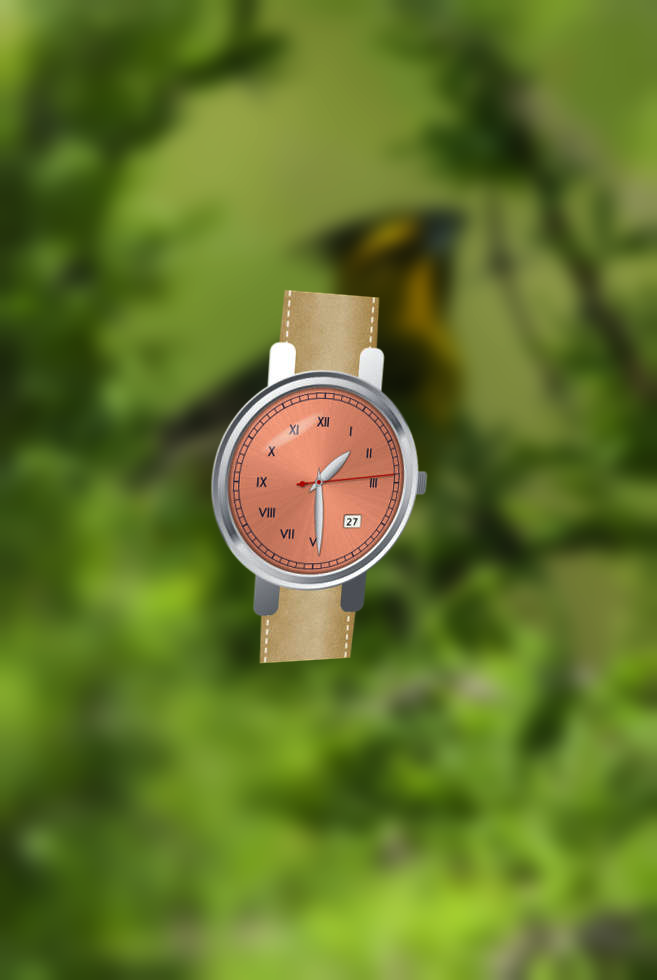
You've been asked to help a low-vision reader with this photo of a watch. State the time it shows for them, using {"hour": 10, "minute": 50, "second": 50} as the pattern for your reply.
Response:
{"hour": 1, "minute": 29, "second": 14}
